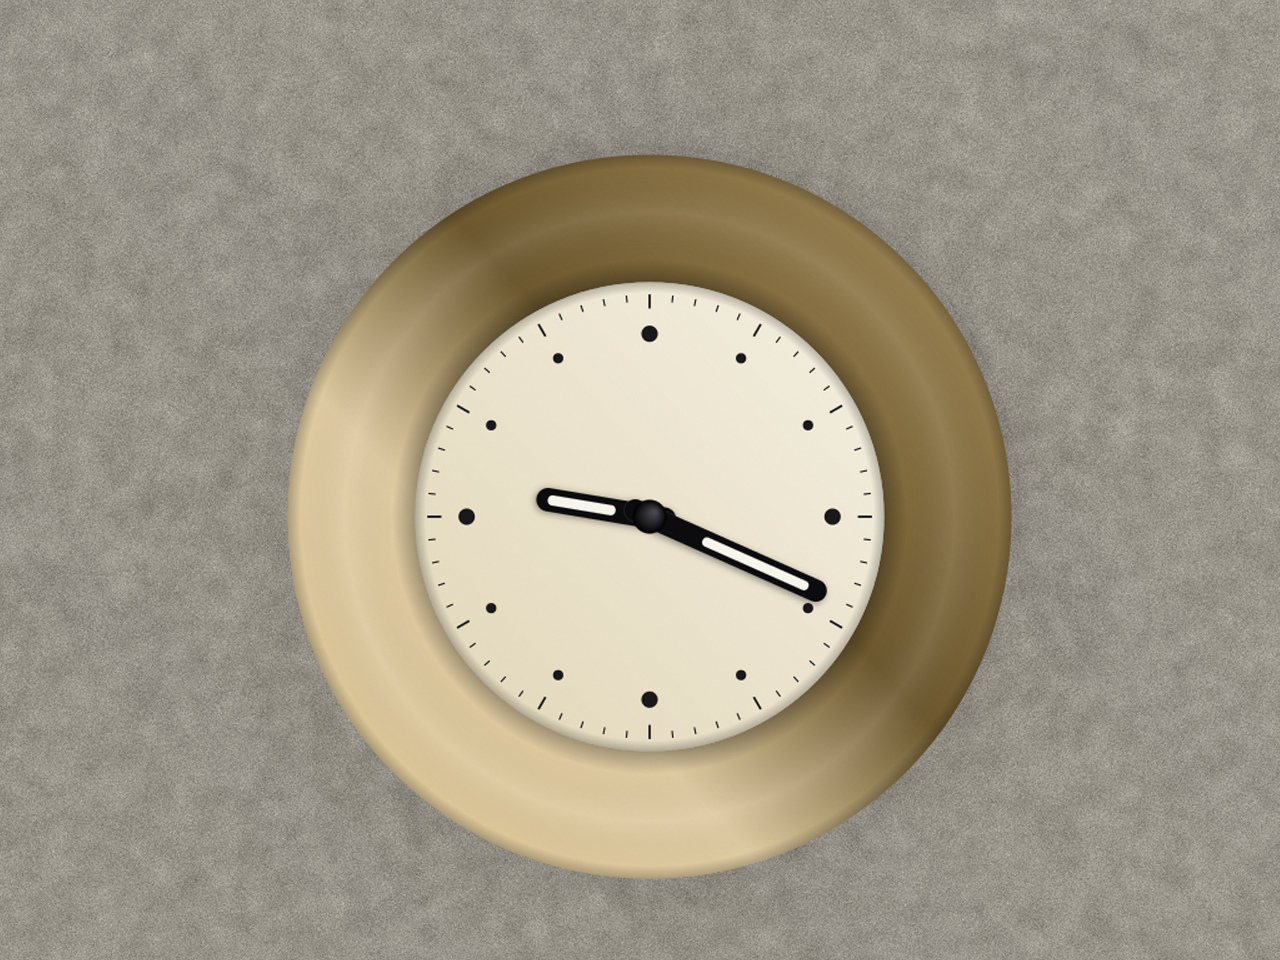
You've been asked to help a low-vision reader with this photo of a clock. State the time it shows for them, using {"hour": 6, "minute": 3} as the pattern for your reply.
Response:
{"hour": 9, "minute": 19}
